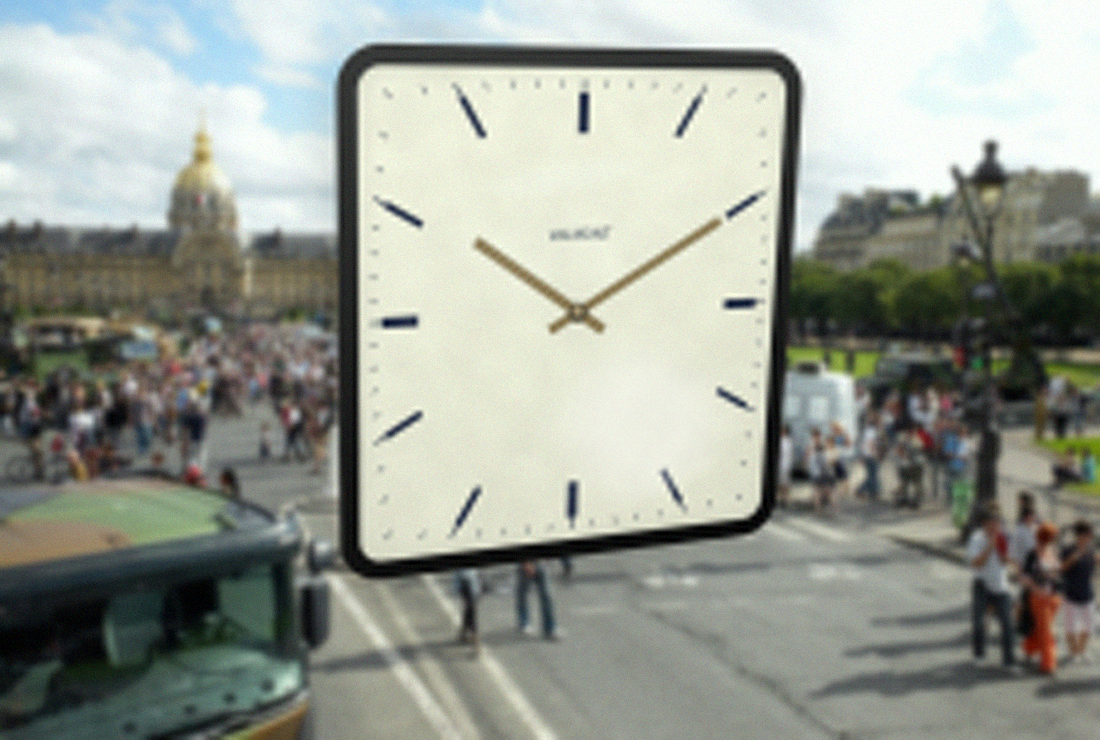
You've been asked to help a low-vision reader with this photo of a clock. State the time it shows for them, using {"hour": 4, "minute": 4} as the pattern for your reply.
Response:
{"hour": 10, "minute": 10}
